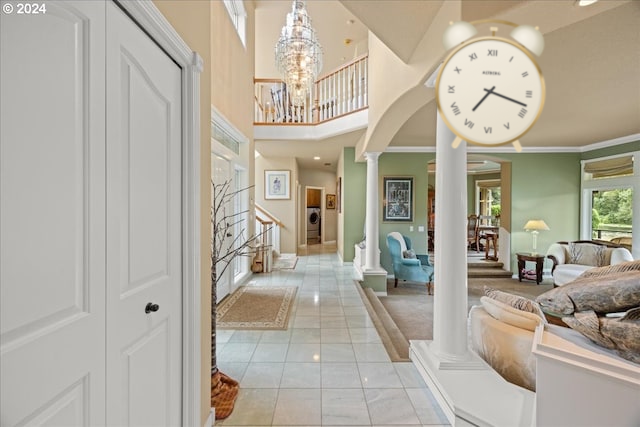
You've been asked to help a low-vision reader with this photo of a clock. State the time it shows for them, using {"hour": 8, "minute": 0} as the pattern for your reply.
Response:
{"hour": 7, "minute": 18}
